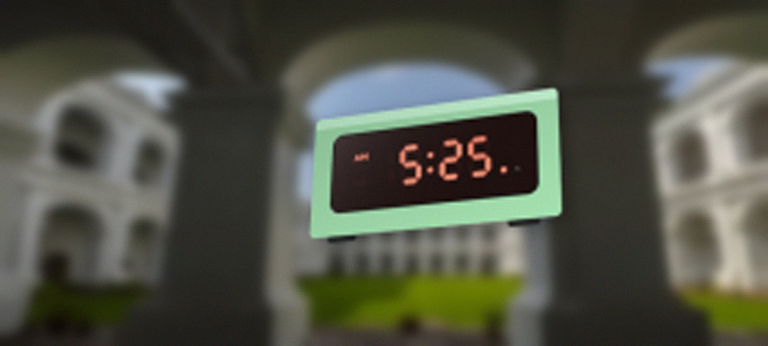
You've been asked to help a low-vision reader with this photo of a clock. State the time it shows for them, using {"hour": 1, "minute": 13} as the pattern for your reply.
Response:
{"hour": 5, "minute": 25}
